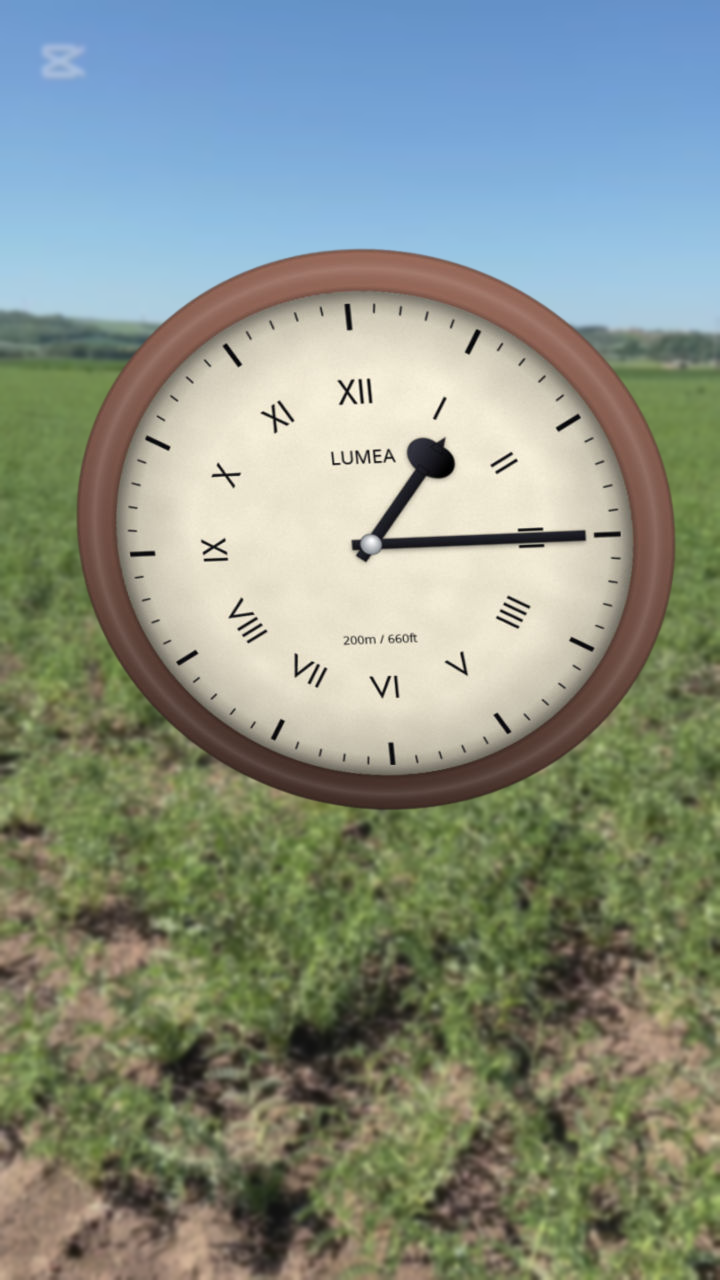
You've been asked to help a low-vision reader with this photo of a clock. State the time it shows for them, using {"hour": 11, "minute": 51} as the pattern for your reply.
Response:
{"hour": 1, "minute": 15}
